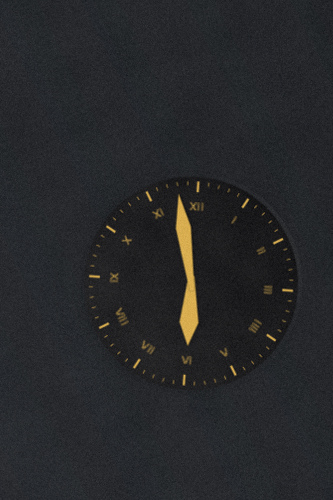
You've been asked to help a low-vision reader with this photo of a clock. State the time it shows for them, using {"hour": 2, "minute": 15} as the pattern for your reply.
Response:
{"hour": 5, "minute": 58}
